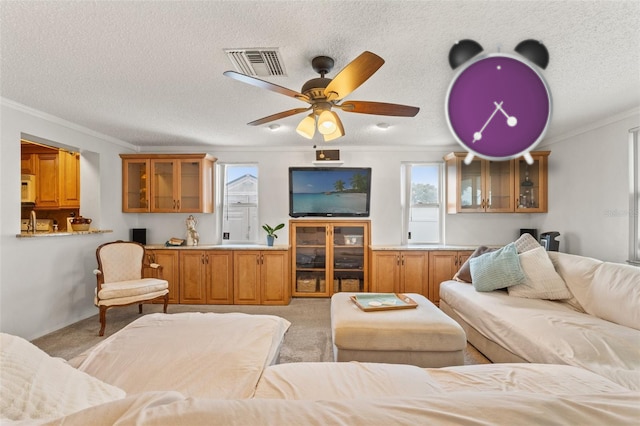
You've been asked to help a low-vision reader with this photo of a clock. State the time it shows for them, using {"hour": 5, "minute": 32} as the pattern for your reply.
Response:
{"hour": 4, "minute": 36}
